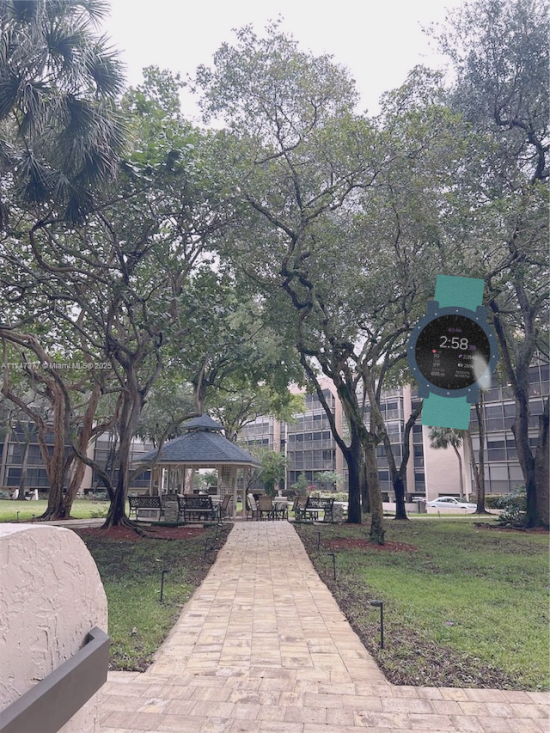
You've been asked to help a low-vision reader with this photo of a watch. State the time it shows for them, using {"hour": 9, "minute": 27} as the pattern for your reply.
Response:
{"hour": 2, "minute": 58}
